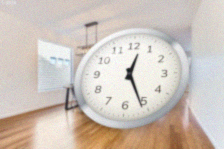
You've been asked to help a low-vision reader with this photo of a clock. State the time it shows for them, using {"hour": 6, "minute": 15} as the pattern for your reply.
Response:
{"hour": 12, "minute": 26}
